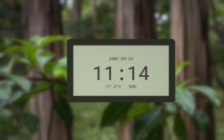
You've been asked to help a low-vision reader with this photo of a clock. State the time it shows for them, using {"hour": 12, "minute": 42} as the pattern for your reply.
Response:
{"hour": 11, "minute": 14}
